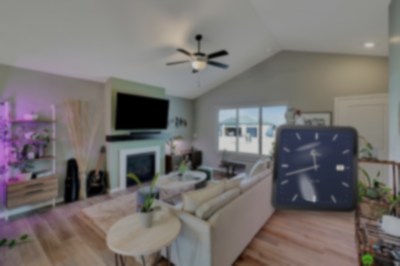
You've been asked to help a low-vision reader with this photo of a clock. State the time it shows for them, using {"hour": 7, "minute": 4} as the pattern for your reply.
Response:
{"hour": 11, "minute": 42}
